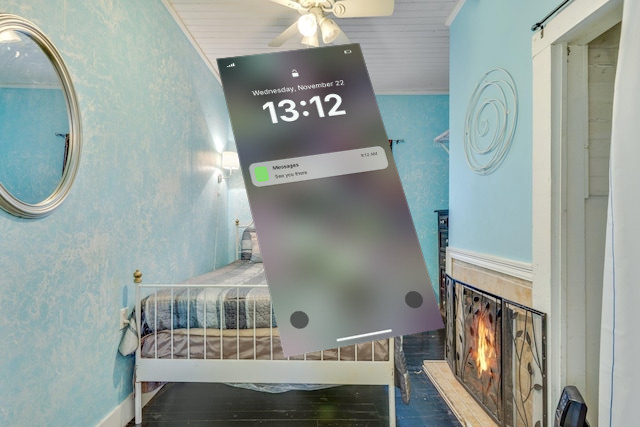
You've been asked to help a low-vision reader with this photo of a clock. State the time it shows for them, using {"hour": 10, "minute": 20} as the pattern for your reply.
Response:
{"hour": 13, "minute": 12}
